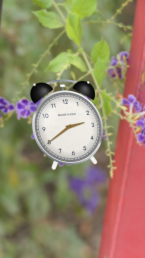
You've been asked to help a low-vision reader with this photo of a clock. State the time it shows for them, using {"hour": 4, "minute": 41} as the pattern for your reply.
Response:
{"hour": 2, "minute": 40}
